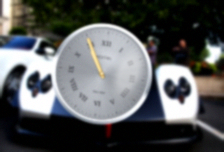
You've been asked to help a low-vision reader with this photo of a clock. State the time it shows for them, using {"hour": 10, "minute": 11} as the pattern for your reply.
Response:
{"hour": 10, "minute": 55}
